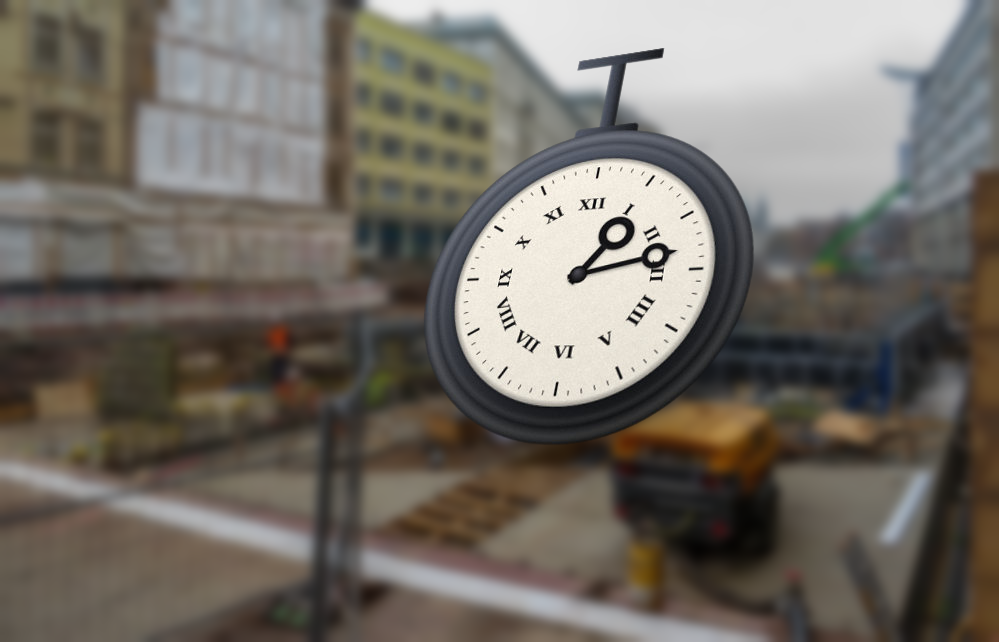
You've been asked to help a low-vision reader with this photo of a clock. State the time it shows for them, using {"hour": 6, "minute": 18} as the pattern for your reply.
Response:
{"hour": 1, "minute": 13}
